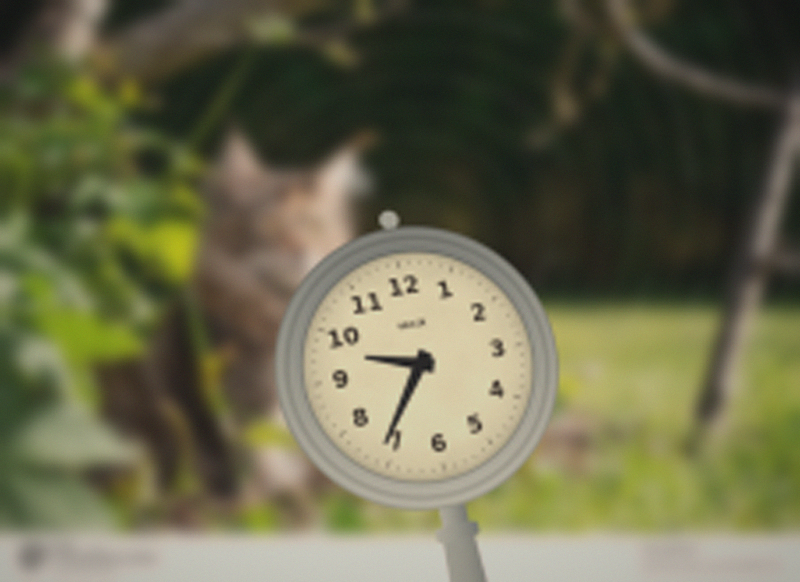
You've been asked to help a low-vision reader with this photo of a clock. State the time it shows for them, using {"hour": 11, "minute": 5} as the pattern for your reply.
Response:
{"hour": 9, "minute": 36}
